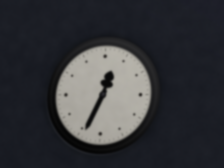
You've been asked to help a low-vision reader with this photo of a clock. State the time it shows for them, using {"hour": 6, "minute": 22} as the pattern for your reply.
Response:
{"hour": 12, "minute": 34}
